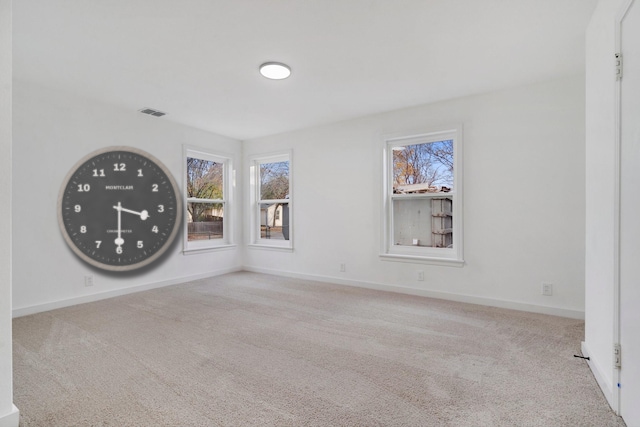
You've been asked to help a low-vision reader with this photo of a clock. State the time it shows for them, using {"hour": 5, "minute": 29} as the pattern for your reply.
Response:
{"hour": 3, "minute": 30}
